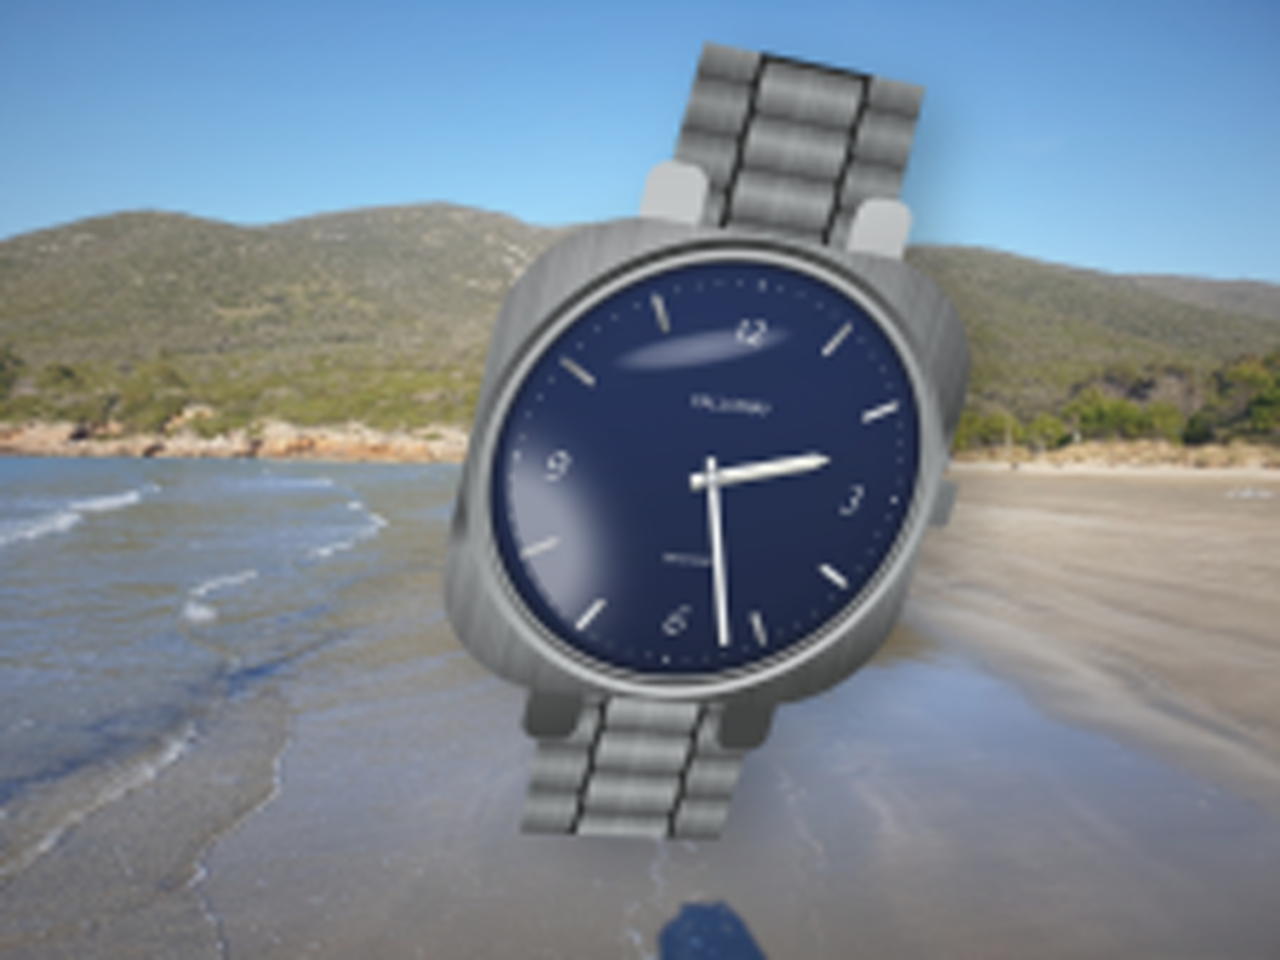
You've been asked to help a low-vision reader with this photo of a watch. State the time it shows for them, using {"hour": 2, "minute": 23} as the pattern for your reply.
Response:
{"hour": 2, "minute": 27}
